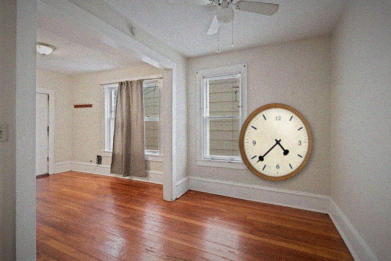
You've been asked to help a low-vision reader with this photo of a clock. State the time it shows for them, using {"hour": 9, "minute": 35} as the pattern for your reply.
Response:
{"hour": 4, "minute": 38}
